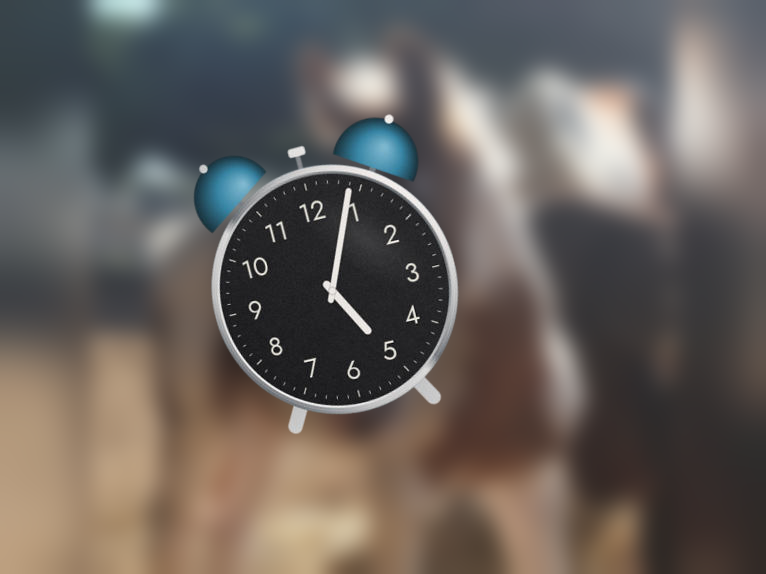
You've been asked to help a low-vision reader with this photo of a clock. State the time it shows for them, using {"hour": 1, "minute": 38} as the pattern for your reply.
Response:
{"hour": 5, "minute": 4}
